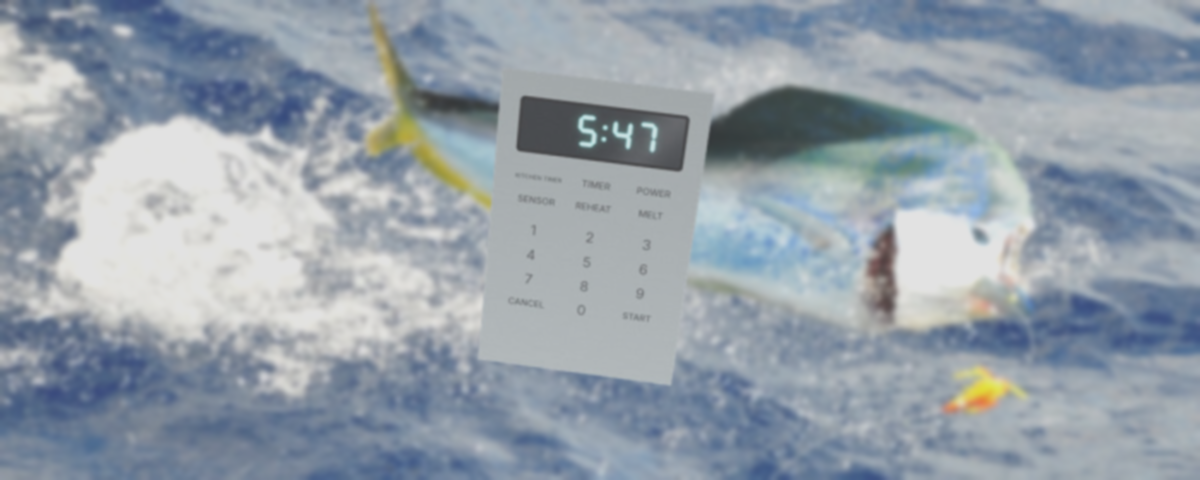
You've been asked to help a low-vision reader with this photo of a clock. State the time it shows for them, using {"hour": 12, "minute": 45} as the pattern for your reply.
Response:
{"hour": 5, "minute": 47}
